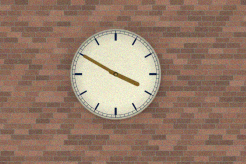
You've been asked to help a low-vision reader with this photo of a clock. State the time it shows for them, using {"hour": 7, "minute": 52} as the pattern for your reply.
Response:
{"hour": 3, "minute": 50}
